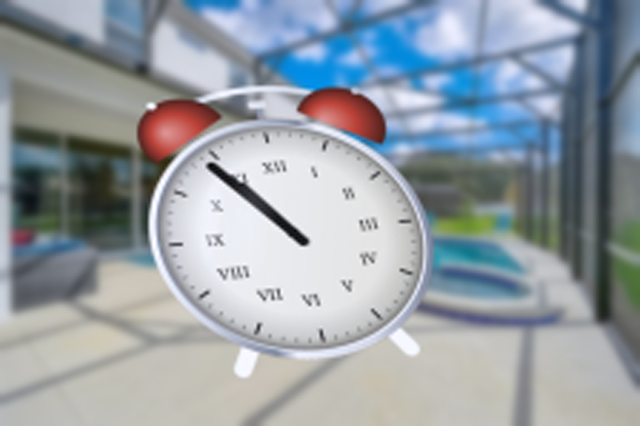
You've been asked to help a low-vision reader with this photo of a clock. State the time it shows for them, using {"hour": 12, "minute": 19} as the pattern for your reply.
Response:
{"hour": 10, "minute": 54}
